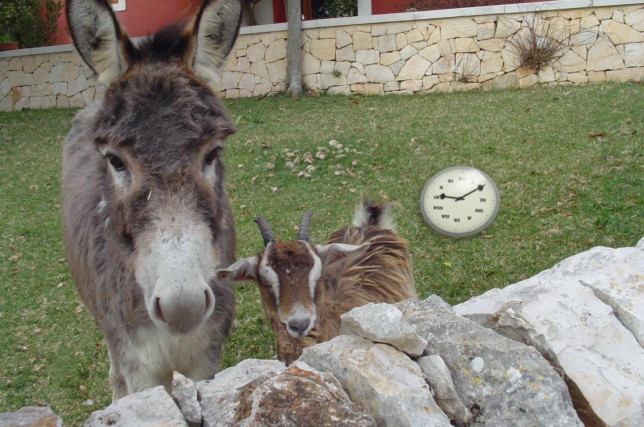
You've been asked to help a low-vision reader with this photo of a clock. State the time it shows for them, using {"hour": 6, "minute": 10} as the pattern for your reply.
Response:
{"hour": 9, "minute": 9}
